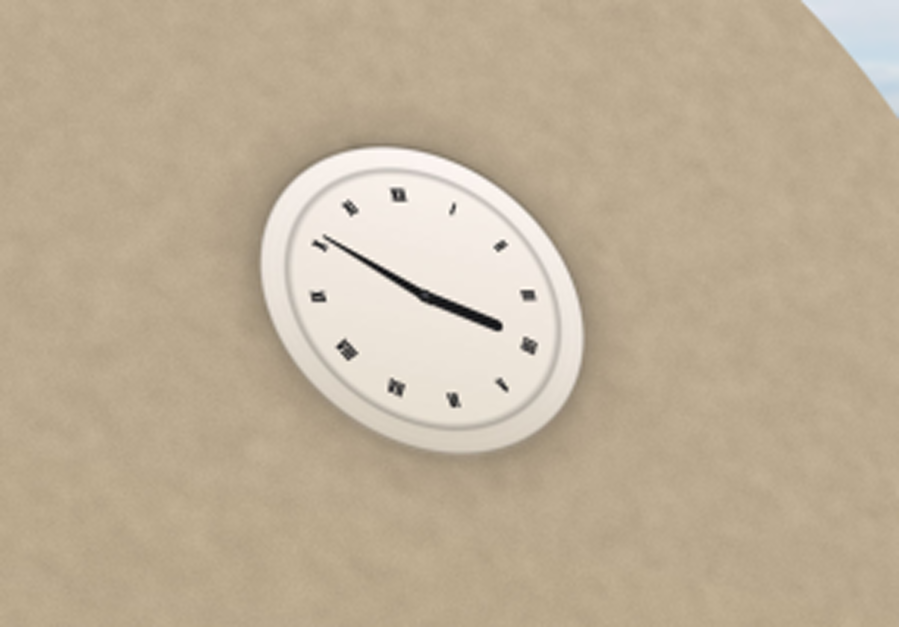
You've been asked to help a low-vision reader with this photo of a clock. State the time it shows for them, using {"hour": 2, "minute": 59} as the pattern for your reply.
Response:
{"hour": 3, "minute": 51}
